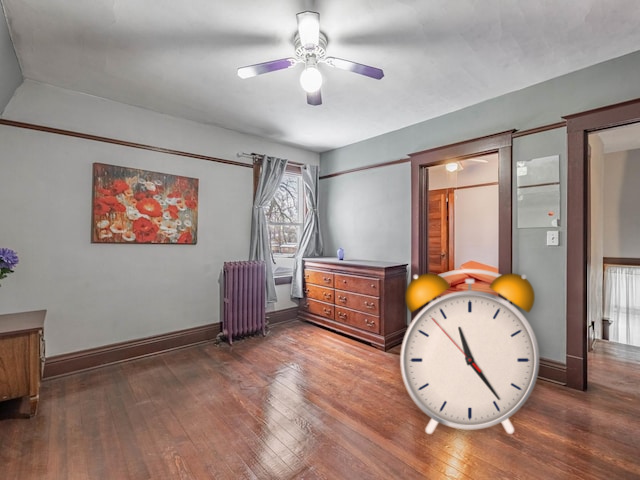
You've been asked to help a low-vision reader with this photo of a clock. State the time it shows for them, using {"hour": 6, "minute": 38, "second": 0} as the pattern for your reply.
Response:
{"hour": 11, "minute": 23, "second": 53}
